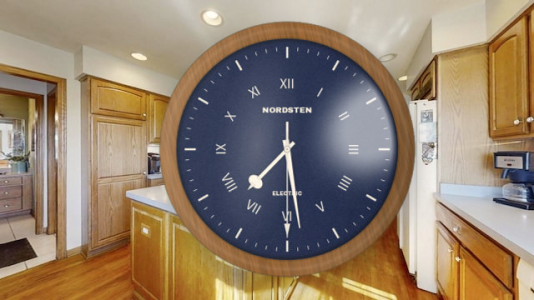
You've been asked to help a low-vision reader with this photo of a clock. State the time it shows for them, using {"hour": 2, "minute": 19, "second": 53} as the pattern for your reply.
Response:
{"hour": 7, "minute": 28, "second": 30}
